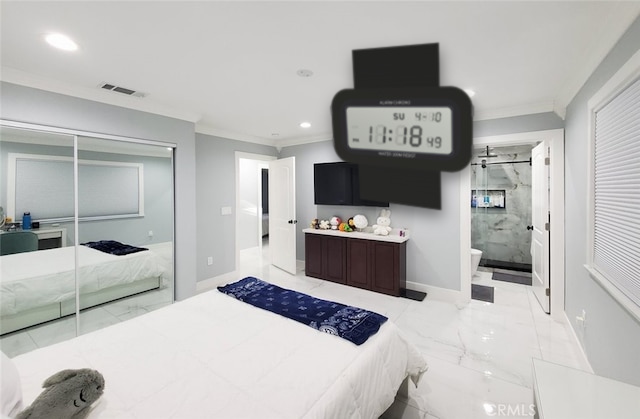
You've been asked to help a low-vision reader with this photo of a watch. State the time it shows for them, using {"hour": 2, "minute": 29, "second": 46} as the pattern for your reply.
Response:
{"hour": 11, "minute": 18, "second": 49}
